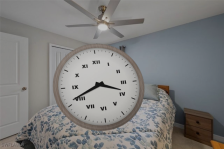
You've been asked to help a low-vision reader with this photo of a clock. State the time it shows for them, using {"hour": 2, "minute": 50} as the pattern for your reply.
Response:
{"hour": 3, "minute": 41}
